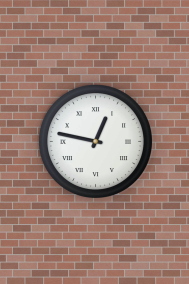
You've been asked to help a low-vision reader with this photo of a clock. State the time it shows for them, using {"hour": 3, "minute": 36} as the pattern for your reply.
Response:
{"hour": 12, "minute": 47}
